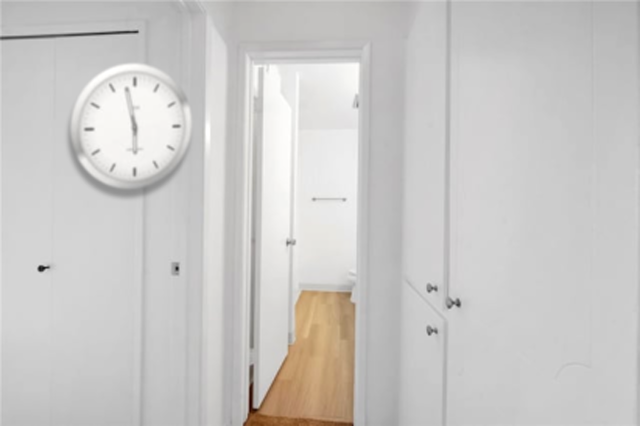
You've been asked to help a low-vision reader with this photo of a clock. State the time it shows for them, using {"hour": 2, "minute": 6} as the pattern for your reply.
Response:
{"hour": 5, "minute": 58}
